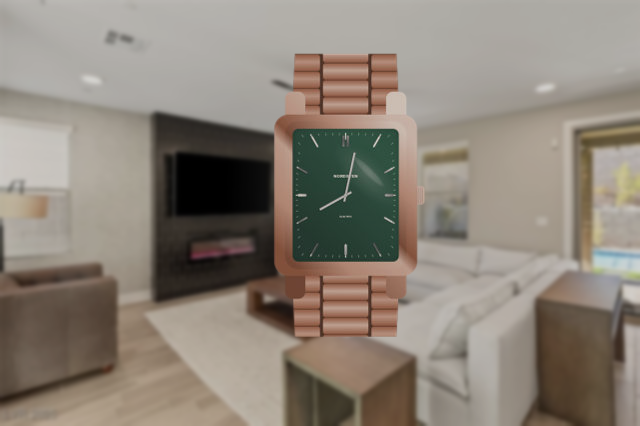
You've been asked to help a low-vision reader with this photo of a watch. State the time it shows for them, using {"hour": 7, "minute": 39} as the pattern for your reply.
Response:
{"hour": 8, "minute": 2}
